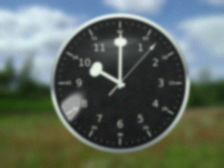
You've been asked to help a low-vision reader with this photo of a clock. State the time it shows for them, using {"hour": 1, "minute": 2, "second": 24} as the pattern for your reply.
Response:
{"hour": 10, "minute": 0, "second": 7}
